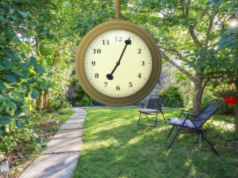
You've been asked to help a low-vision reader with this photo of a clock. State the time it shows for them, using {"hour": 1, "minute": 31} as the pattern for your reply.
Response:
{"hour": 7, "minute": 4}
